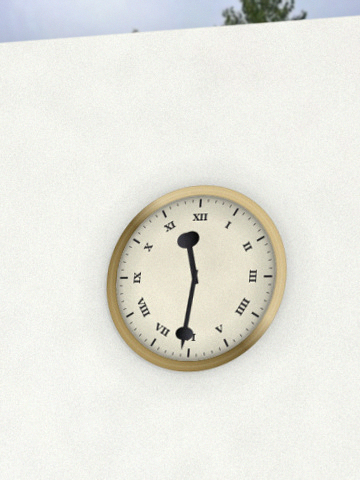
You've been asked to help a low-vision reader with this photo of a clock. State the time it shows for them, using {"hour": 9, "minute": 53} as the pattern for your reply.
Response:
{"hour": 11, "minute": 31}
